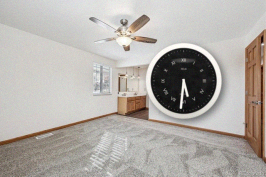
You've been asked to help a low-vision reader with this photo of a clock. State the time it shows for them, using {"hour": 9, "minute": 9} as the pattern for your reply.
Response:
{"hour": 5, "minute": 31}
